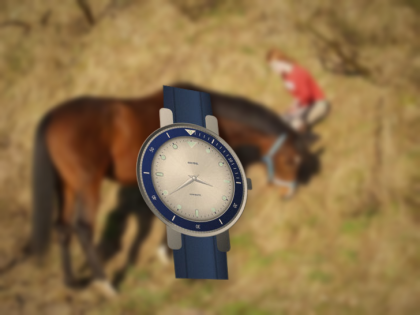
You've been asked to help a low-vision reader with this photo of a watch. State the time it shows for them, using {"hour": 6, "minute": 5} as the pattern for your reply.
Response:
{"hour": 3, "minute": 39}
